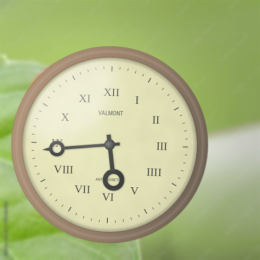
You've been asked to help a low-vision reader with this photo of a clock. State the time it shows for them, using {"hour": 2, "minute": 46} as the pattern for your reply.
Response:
{"hour": 5, "minute": 44}
